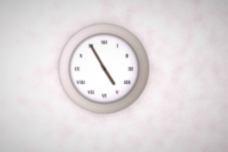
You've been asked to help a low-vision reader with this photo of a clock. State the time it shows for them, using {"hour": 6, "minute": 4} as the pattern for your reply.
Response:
{"hour": 4, "minute": 55}
